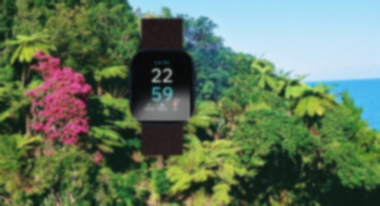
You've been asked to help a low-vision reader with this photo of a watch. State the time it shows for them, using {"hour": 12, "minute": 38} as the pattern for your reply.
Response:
{"hour": 22, "minute": 59}
